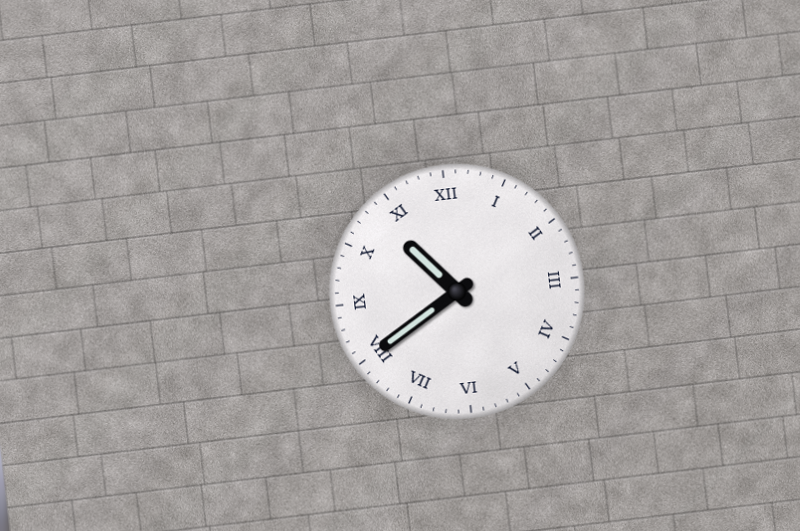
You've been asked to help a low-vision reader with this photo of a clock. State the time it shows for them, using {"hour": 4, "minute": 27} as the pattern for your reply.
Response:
{"hour": 10, "minute": 40}
